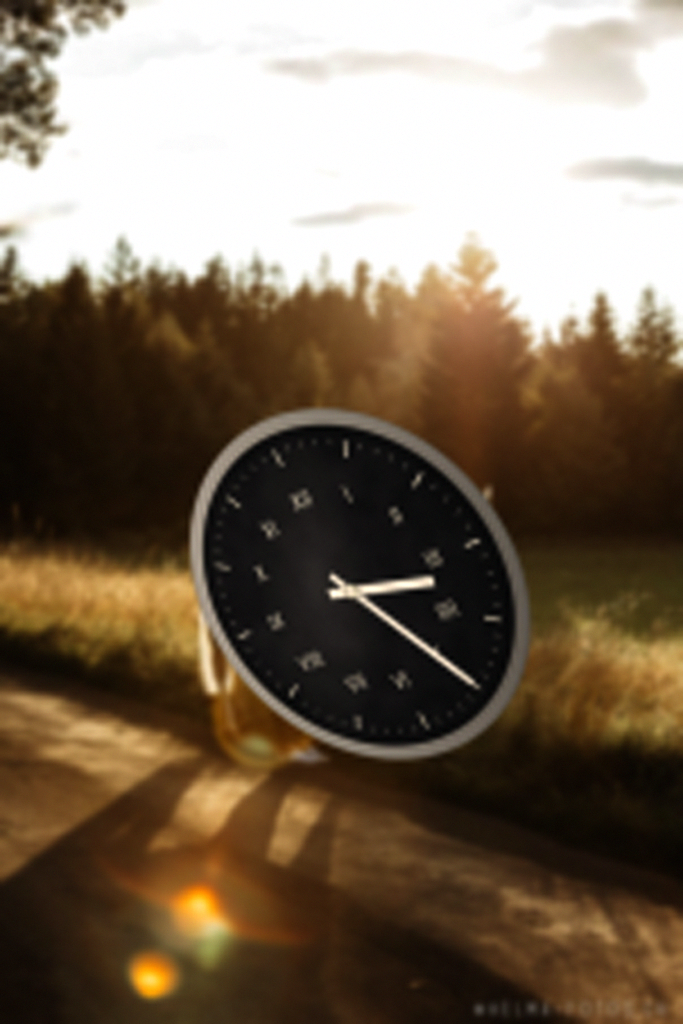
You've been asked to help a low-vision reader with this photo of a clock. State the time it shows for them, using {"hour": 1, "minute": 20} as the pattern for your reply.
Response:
{"hour": 3, "minute": 25}
